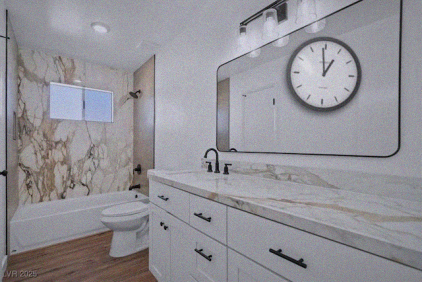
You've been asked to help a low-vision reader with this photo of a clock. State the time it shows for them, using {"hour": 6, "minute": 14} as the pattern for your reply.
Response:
{"hour": 12, "minute": 59}
